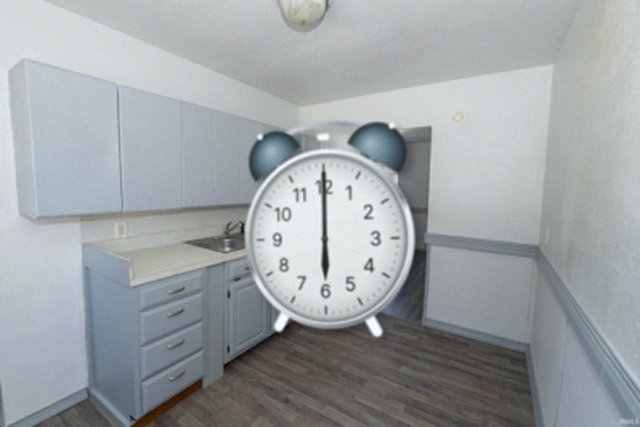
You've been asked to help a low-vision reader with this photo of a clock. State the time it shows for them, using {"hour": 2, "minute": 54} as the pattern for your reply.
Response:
{"hour": 6, "minute": 0}
